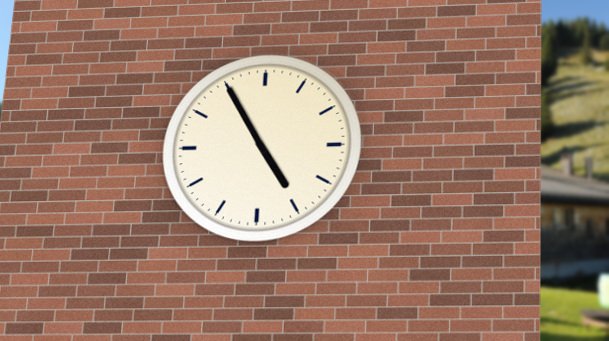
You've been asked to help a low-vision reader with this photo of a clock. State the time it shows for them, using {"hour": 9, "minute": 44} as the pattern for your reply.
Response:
{"hour": 4, "minute": 55}
